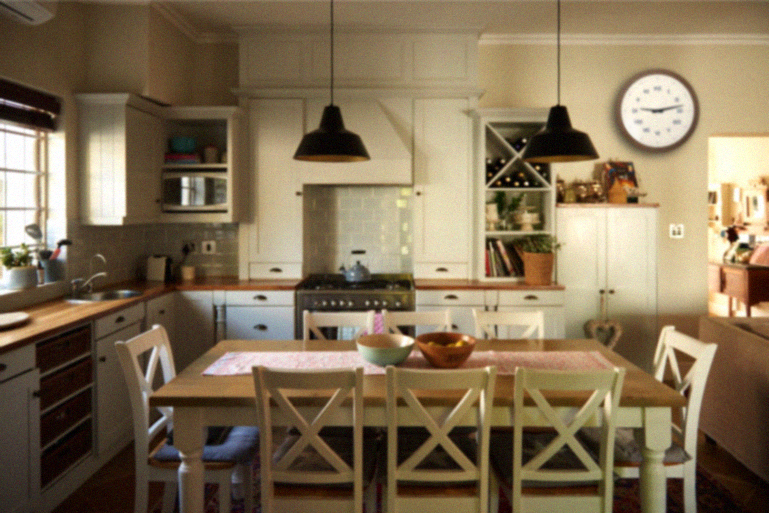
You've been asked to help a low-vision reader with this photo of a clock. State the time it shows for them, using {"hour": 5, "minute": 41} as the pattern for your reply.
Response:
{"hour": 9, "minute": 13}
